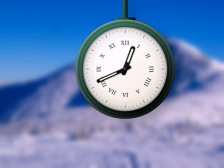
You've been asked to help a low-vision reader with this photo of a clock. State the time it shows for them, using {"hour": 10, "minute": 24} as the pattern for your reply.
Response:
{"hour": 12, "minute": 41}
